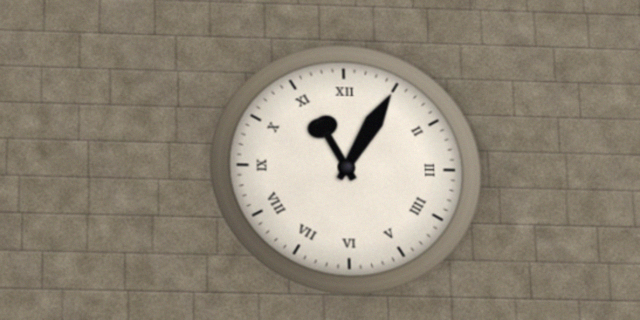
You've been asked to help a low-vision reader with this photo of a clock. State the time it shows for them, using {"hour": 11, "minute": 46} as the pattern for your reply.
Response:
{"hour": 11, "minute": 5}
